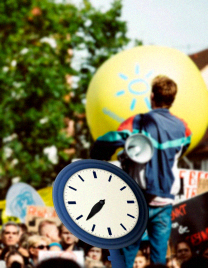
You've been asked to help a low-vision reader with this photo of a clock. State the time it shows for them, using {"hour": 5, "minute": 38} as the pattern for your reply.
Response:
{"hour": 7, "minute": 38}
